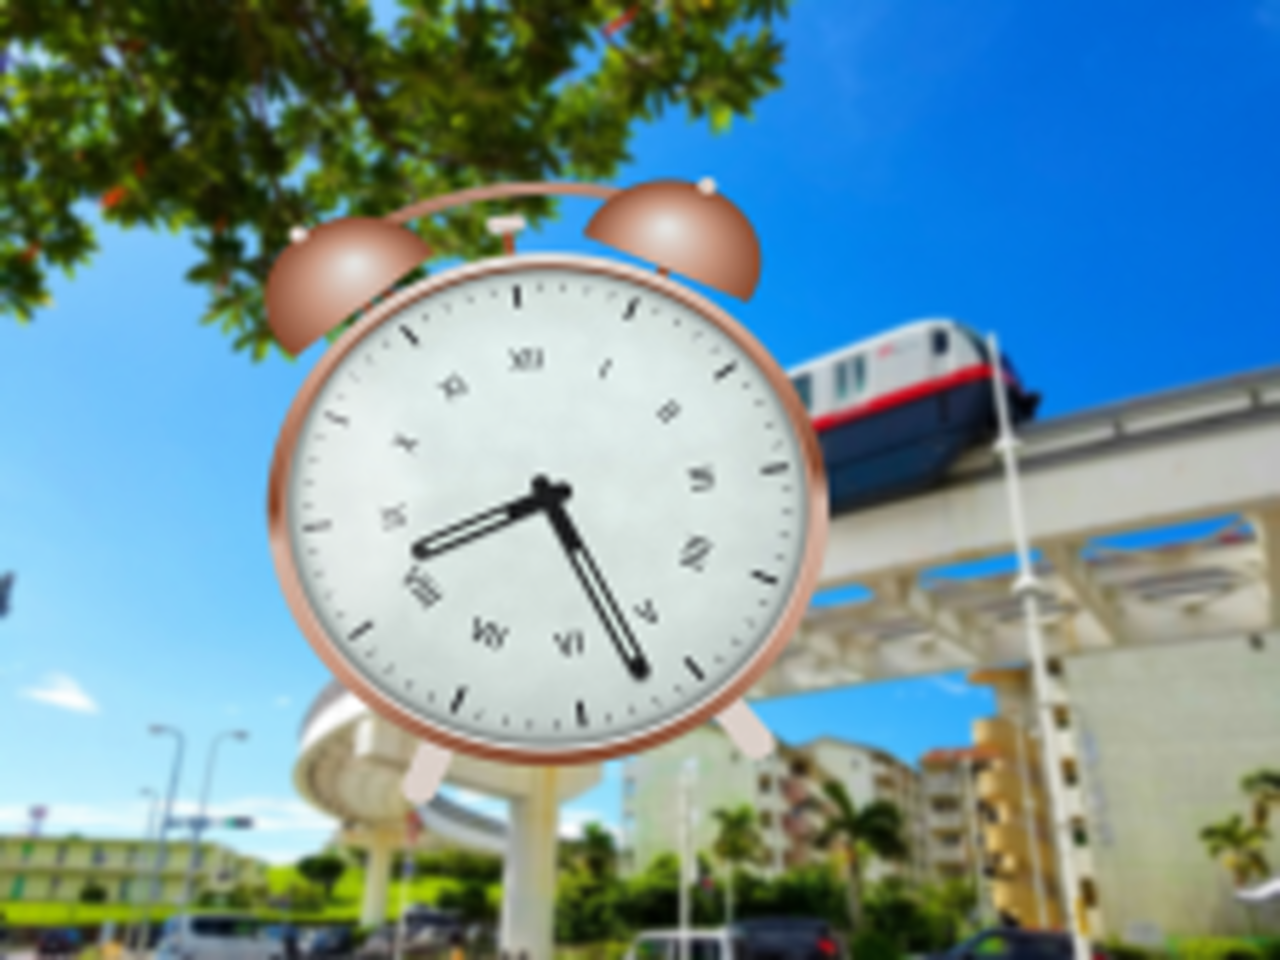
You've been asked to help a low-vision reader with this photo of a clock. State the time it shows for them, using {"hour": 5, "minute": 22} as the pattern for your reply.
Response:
{"hour": 8, "minute": 27}
